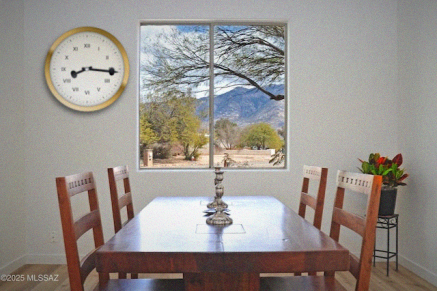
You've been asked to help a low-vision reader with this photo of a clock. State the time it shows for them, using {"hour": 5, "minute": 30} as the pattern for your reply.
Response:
{"hour": 8, "minute": 16}
